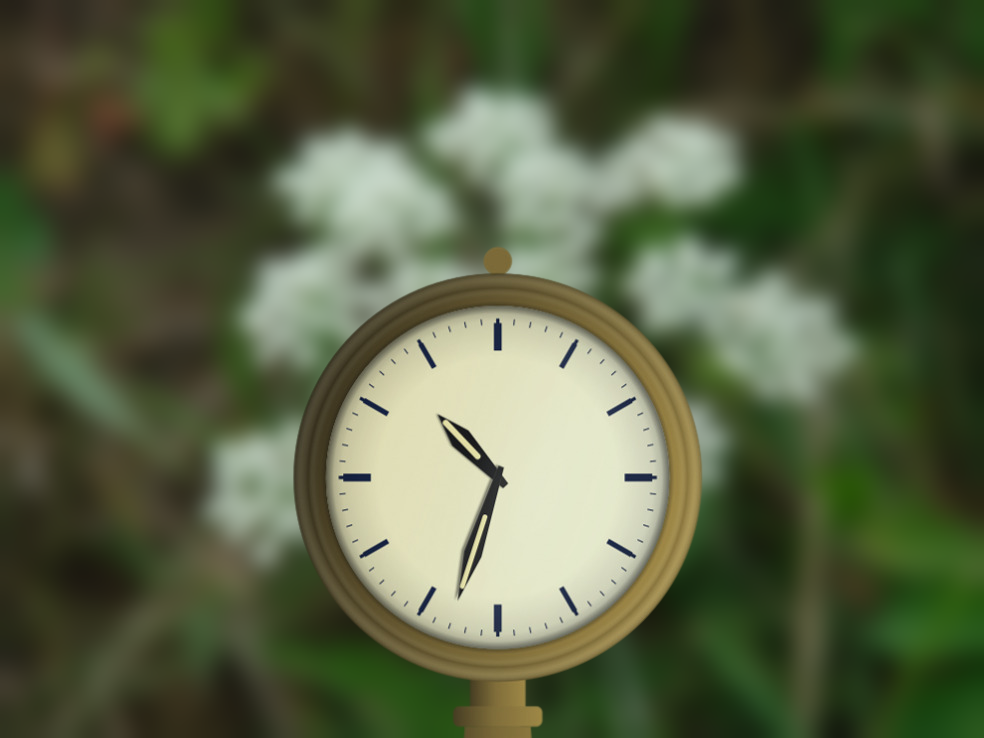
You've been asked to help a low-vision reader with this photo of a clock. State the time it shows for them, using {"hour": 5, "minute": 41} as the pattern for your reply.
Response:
{"hour": 10, "minute": 33}
